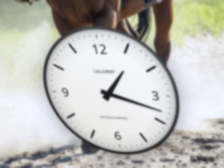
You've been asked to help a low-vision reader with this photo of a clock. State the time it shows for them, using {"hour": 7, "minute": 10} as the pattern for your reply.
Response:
{"hour": 1, "minute": 18}
